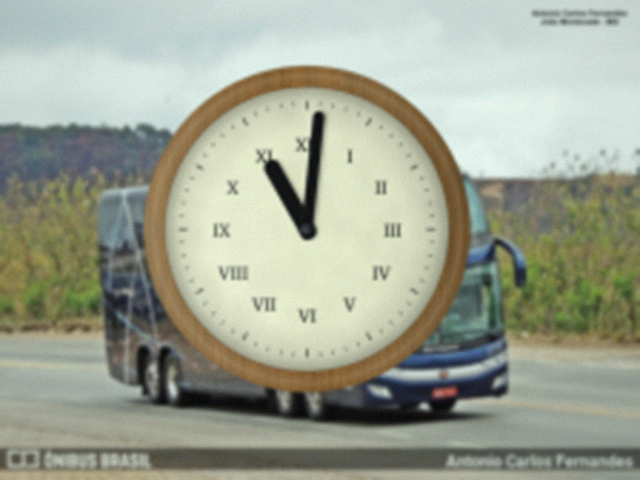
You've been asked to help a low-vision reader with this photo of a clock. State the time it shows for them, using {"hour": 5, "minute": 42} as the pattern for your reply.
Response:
{"hour": 11, "minute": 1}
